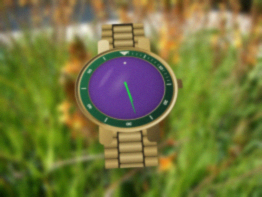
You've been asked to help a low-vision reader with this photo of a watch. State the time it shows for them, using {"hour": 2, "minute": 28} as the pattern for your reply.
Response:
{"hour": 5, "minute": 28}
